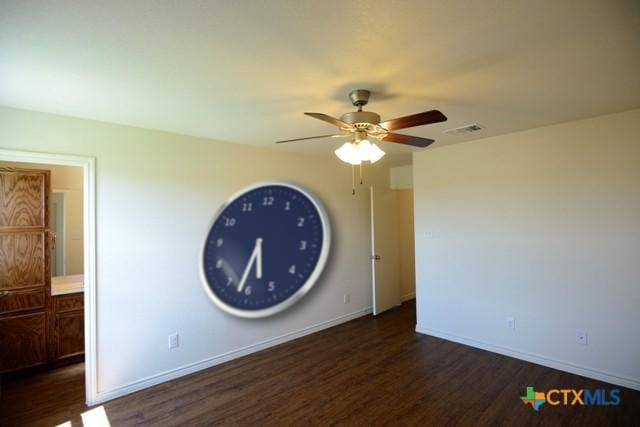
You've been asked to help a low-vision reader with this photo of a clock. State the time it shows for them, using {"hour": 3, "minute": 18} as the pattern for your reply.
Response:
{"hour": 5, "minute": 32}
